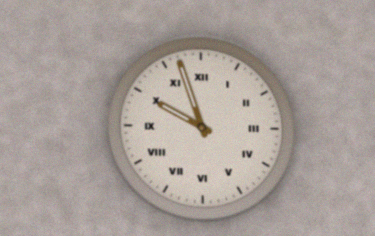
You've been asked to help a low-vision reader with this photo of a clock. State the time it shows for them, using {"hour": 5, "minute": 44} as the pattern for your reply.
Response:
{"hour": 9, "minute": 57}
